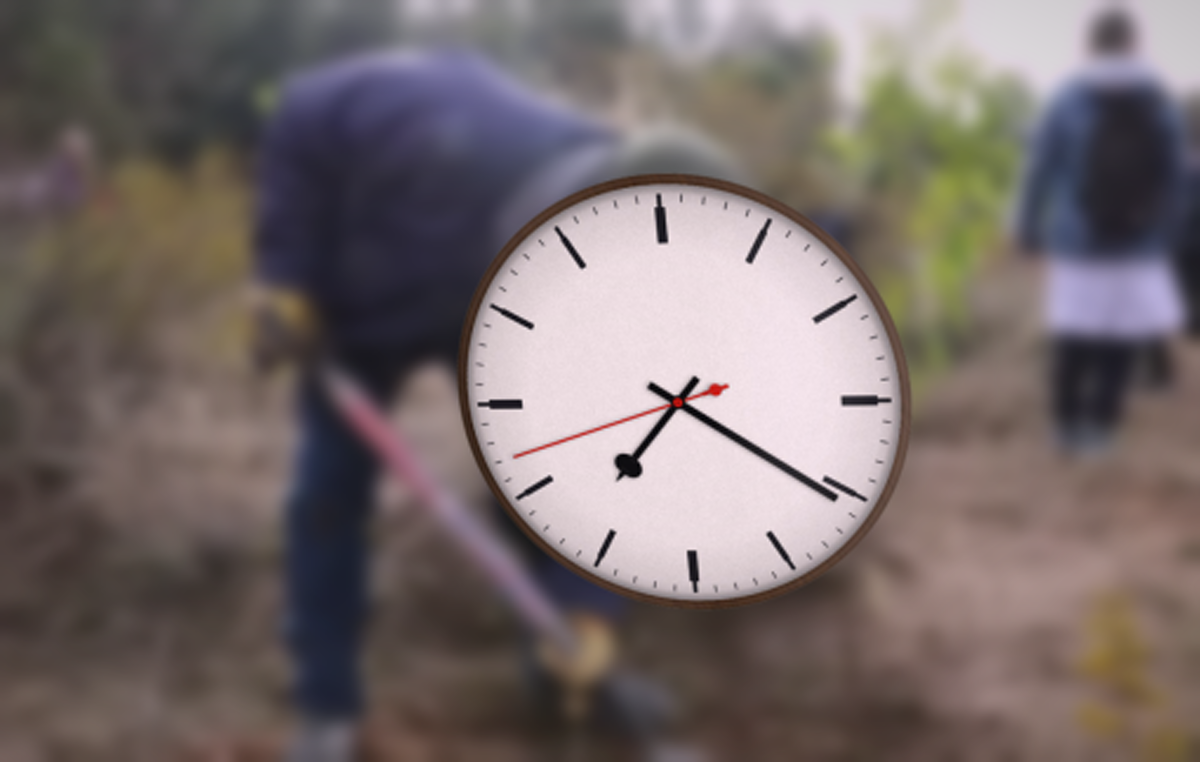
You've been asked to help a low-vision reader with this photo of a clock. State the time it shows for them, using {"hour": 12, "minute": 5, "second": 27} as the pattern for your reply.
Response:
{"hour": 7, "minute": 20, "second": 42}
